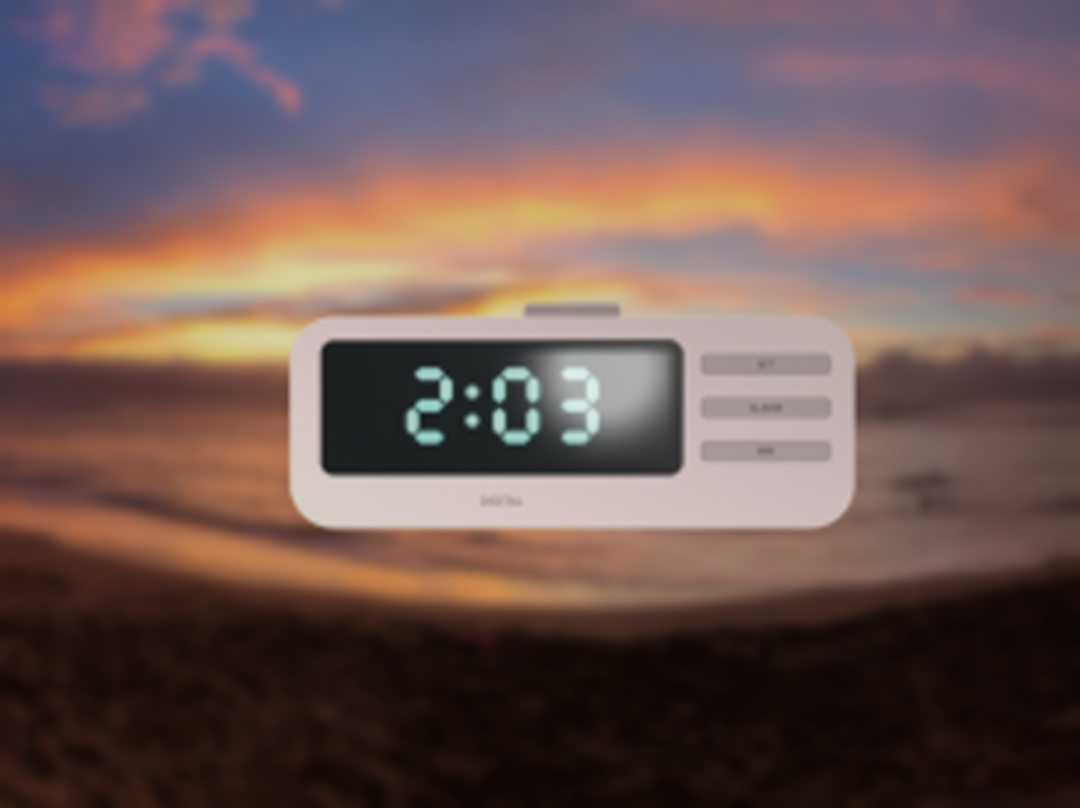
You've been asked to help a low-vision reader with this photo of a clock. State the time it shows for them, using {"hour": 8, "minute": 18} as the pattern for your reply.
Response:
{"hour": 2, "minute": 3}
